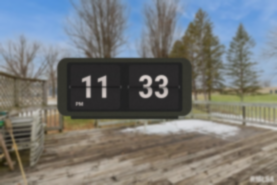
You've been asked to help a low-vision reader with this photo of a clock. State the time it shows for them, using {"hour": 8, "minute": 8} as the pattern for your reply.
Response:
{"hour": 11, "minute": 33}
